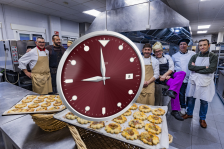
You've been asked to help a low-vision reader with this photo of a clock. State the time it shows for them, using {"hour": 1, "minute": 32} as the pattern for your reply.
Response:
{"hour": 8, "minute": 59}
